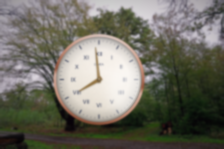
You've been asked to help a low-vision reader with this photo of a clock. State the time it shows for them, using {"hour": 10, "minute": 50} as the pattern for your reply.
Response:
{"hour": 7, "minute": 59}
